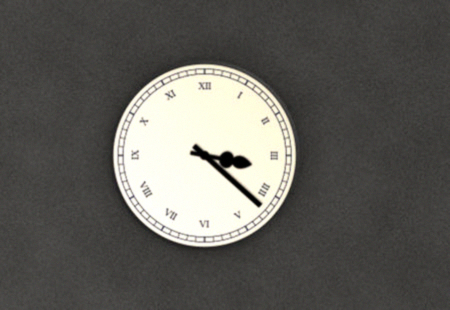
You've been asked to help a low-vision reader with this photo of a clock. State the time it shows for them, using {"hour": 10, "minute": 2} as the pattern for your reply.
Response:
{"hour": 3, "minute": 22}
